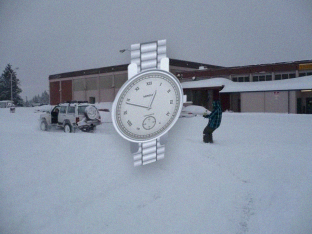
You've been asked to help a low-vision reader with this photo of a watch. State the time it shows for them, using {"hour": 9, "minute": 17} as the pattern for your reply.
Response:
{"hour": 12, "minute": 49}
